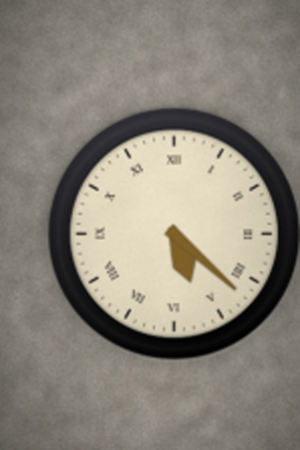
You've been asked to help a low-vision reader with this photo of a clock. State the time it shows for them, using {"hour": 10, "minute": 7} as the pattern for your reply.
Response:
{"hour": 5, "minute": 22}
